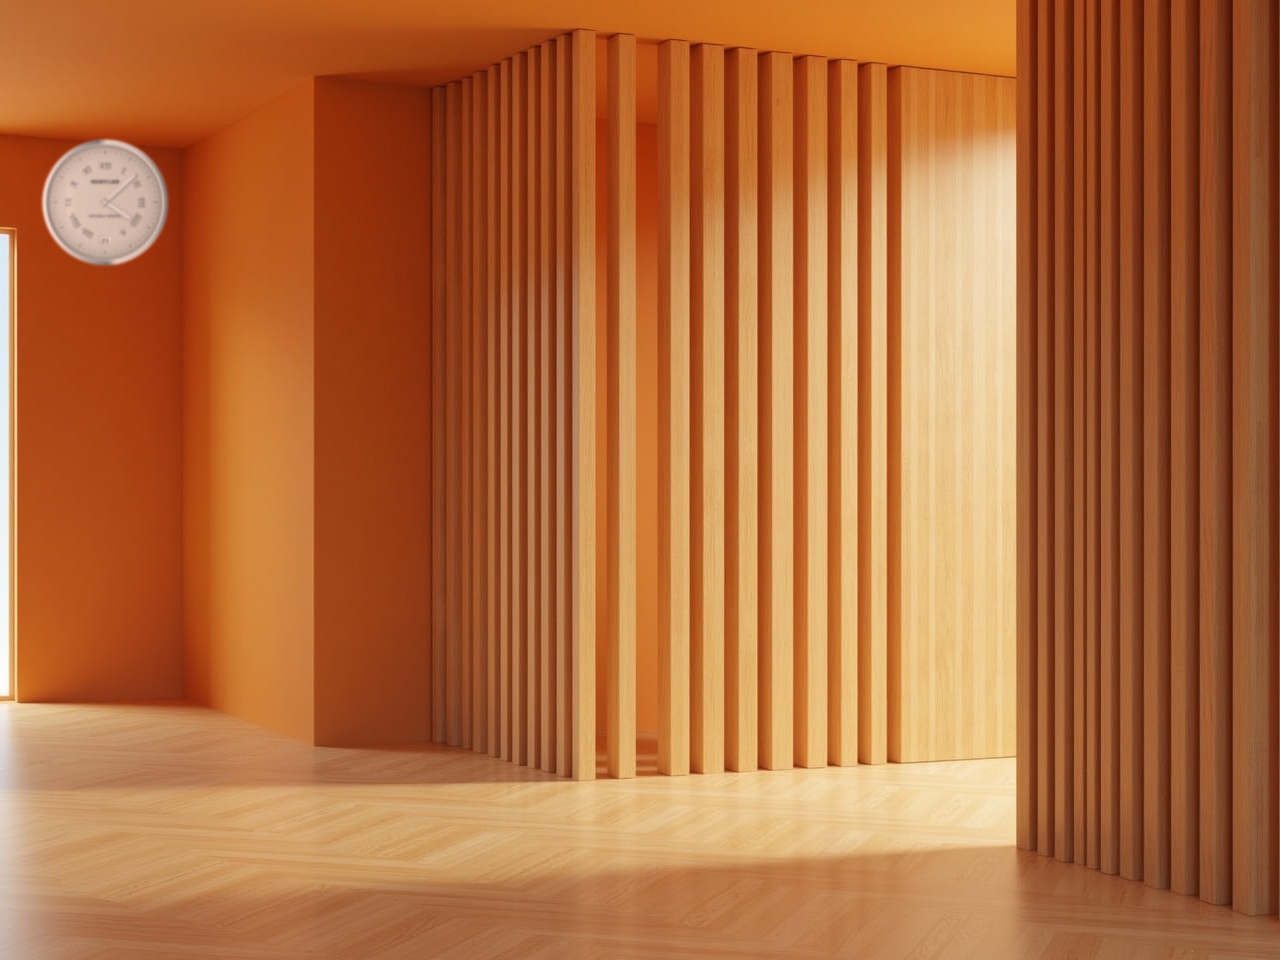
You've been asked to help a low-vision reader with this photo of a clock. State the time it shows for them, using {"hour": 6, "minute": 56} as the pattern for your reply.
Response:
{"hour": 4, "minute": 8}
